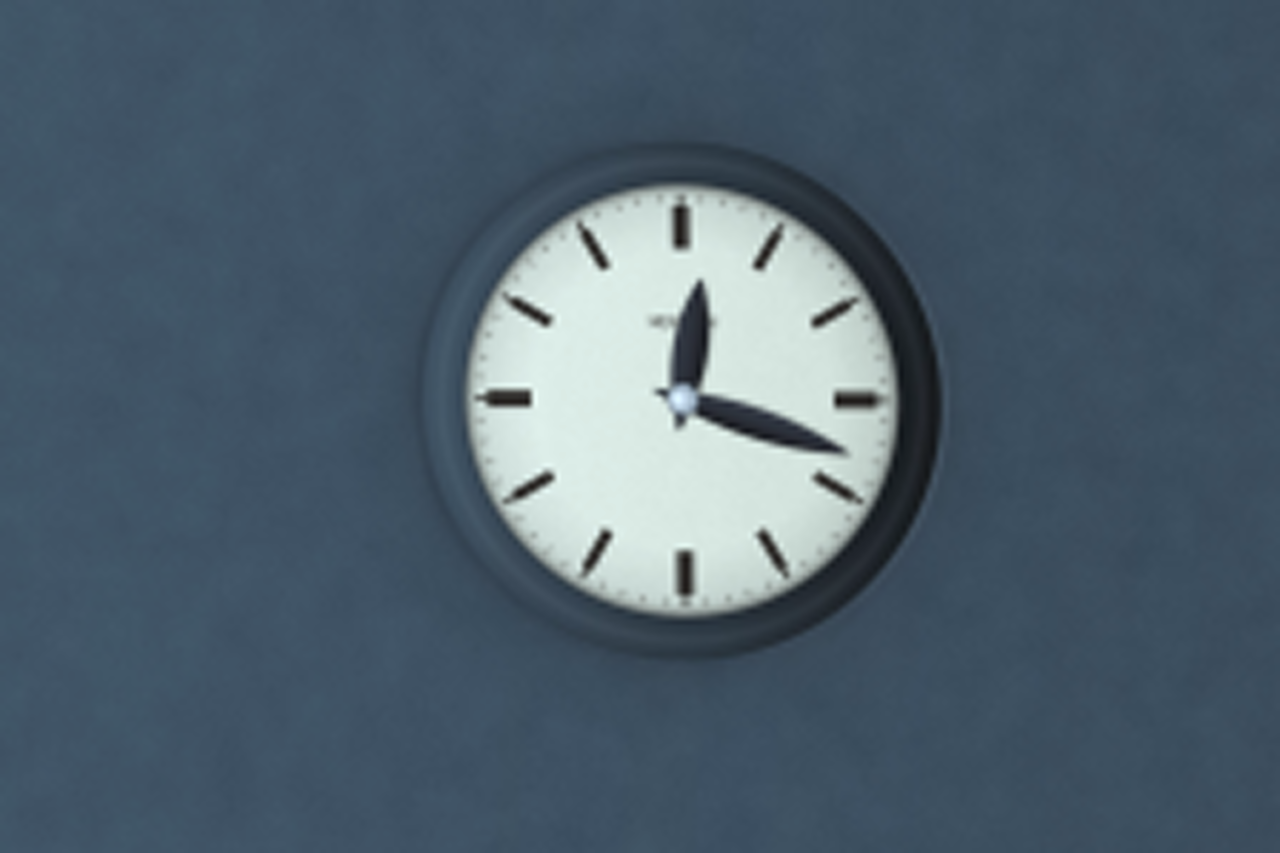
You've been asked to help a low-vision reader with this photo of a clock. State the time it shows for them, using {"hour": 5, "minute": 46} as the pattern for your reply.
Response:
{"hour": 12, "minute": 18}
